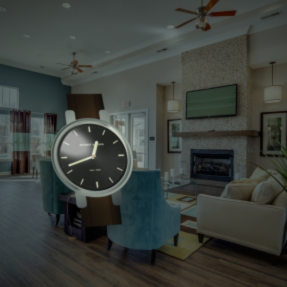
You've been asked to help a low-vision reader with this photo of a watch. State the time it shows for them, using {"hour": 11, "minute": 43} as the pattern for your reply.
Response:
{"hour": 12, "minute": 42}
